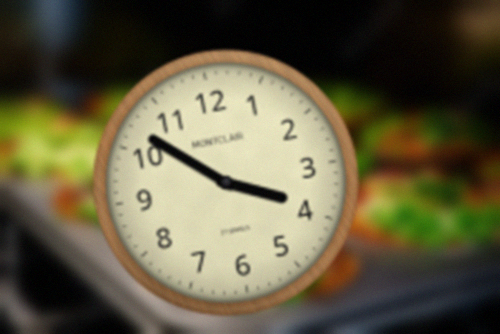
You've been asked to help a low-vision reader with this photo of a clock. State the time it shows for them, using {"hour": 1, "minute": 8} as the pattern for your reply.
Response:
{"hour": 3, "minute": 52}
